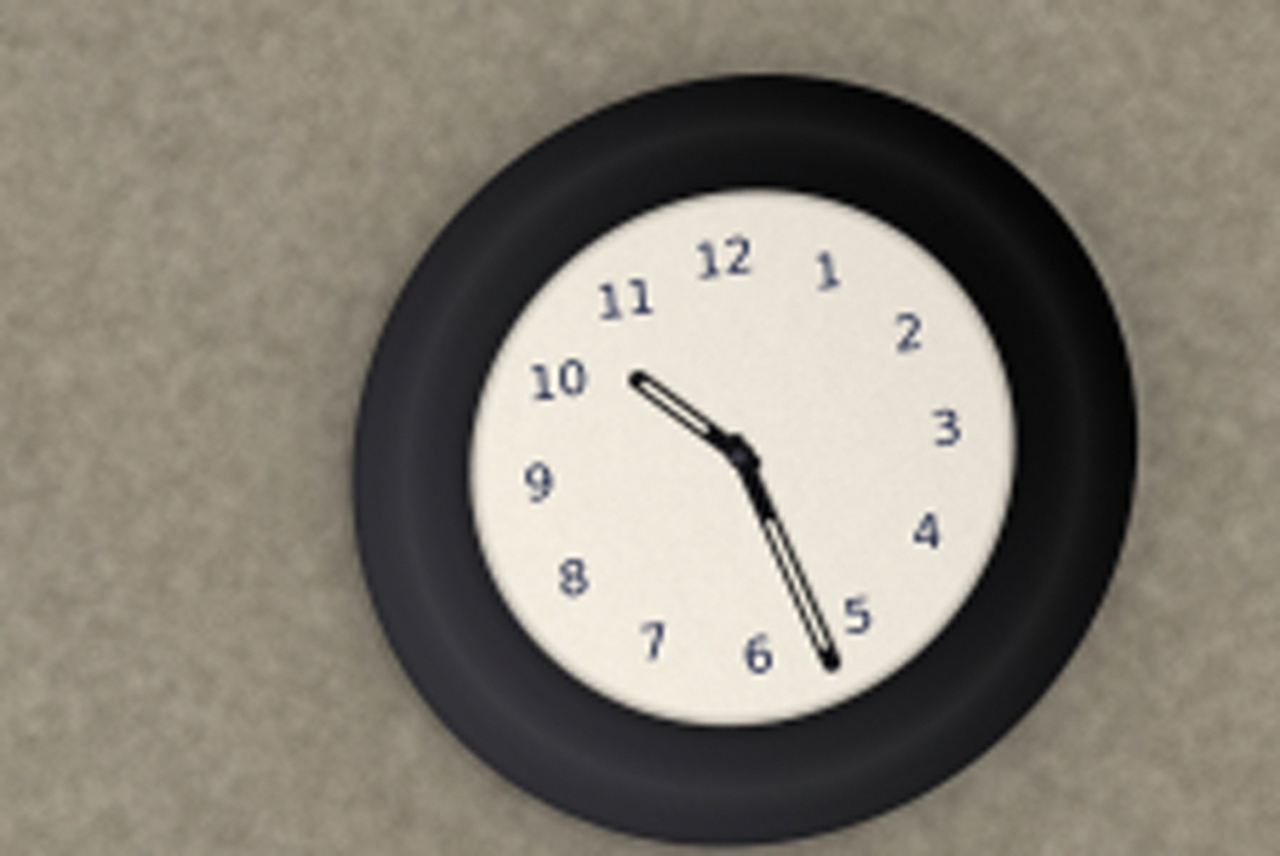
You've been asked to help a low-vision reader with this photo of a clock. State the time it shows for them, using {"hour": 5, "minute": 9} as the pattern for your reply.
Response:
{"hour": 10, "minute": 27}
